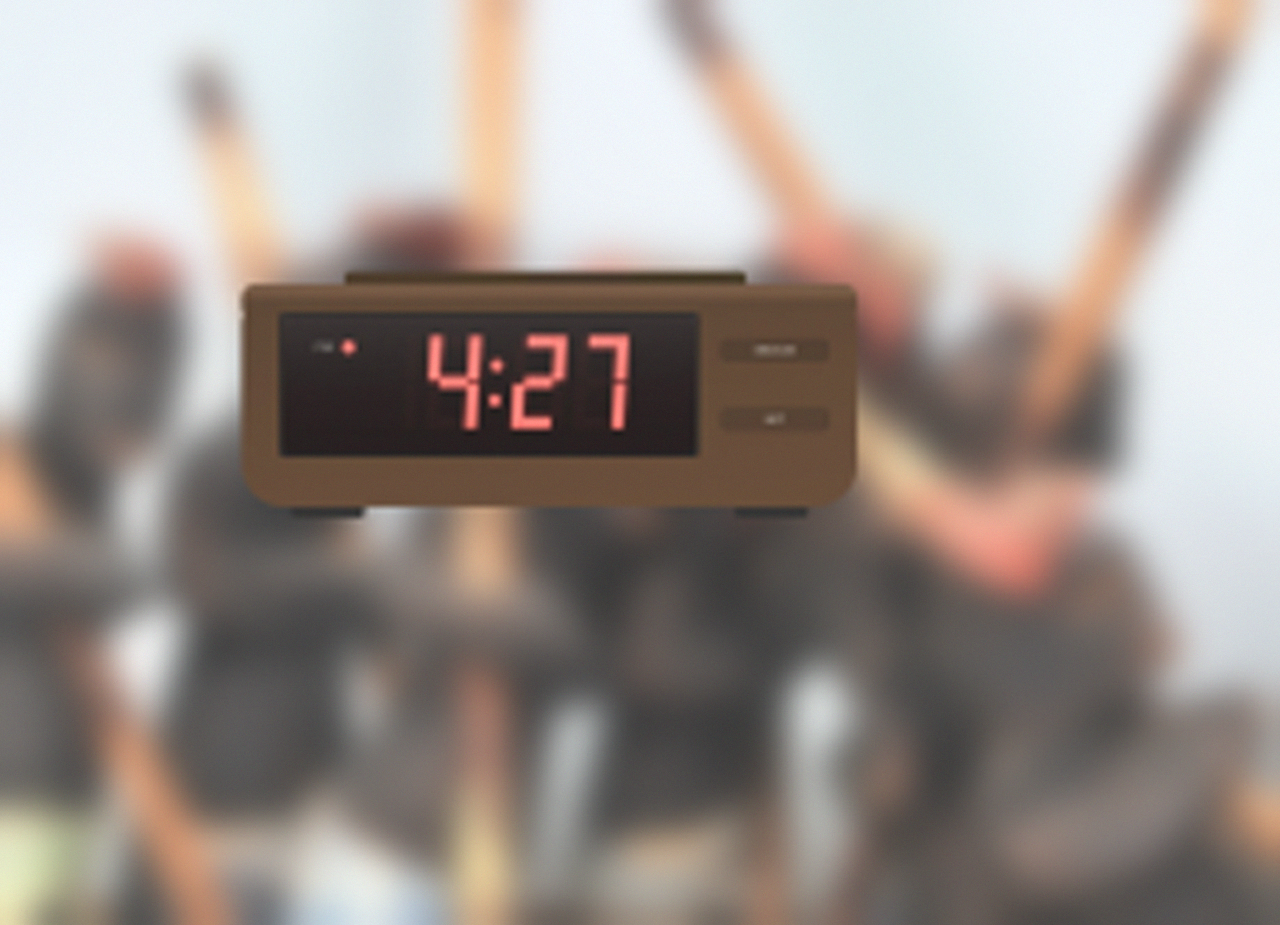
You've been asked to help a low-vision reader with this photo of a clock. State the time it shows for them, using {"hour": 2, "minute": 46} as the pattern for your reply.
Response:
{"hour": 4, "minute": 27}
